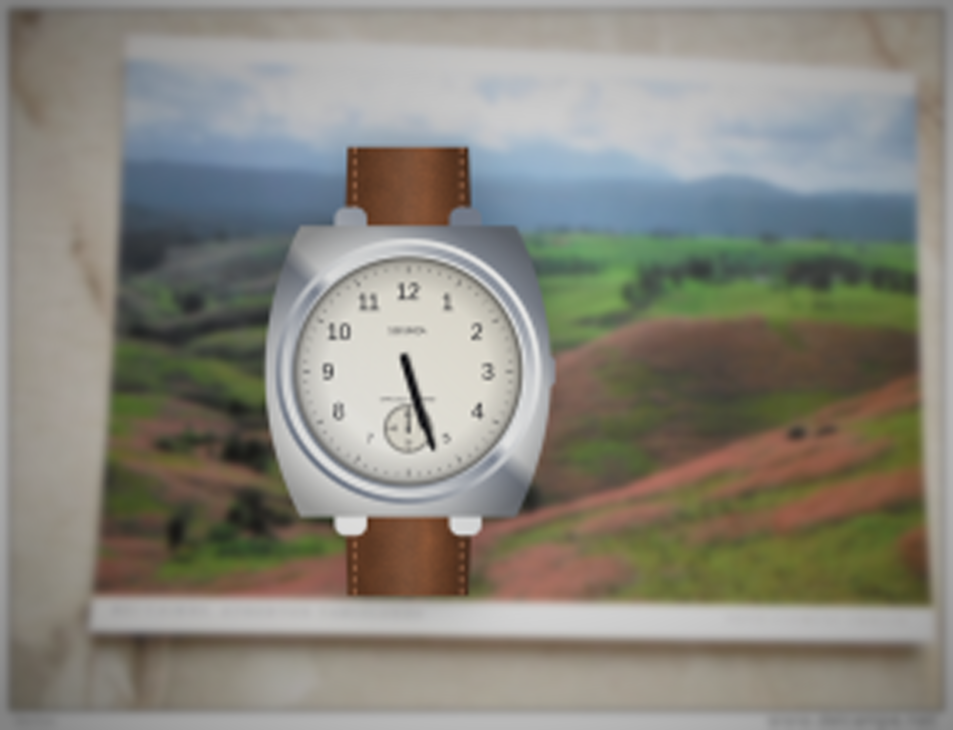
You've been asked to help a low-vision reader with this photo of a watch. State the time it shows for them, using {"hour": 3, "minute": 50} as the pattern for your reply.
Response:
{"hour": 5, "minute": 27}
